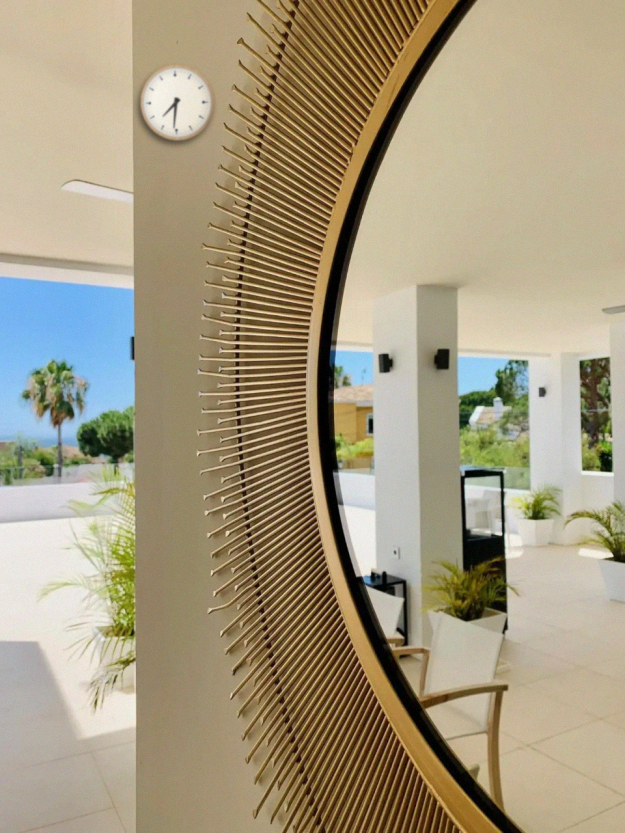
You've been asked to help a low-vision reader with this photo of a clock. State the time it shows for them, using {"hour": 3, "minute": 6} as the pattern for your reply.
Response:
{"hour": 7, "minute": 31}
